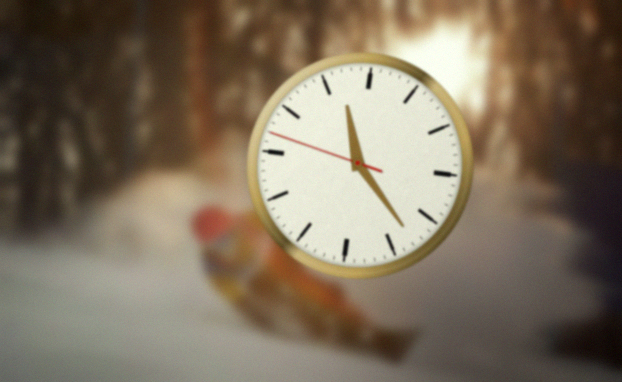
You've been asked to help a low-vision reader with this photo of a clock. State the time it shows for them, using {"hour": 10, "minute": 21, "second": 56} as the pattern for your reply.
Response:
{"hour": 11, "minute": 22, "second": 47}
